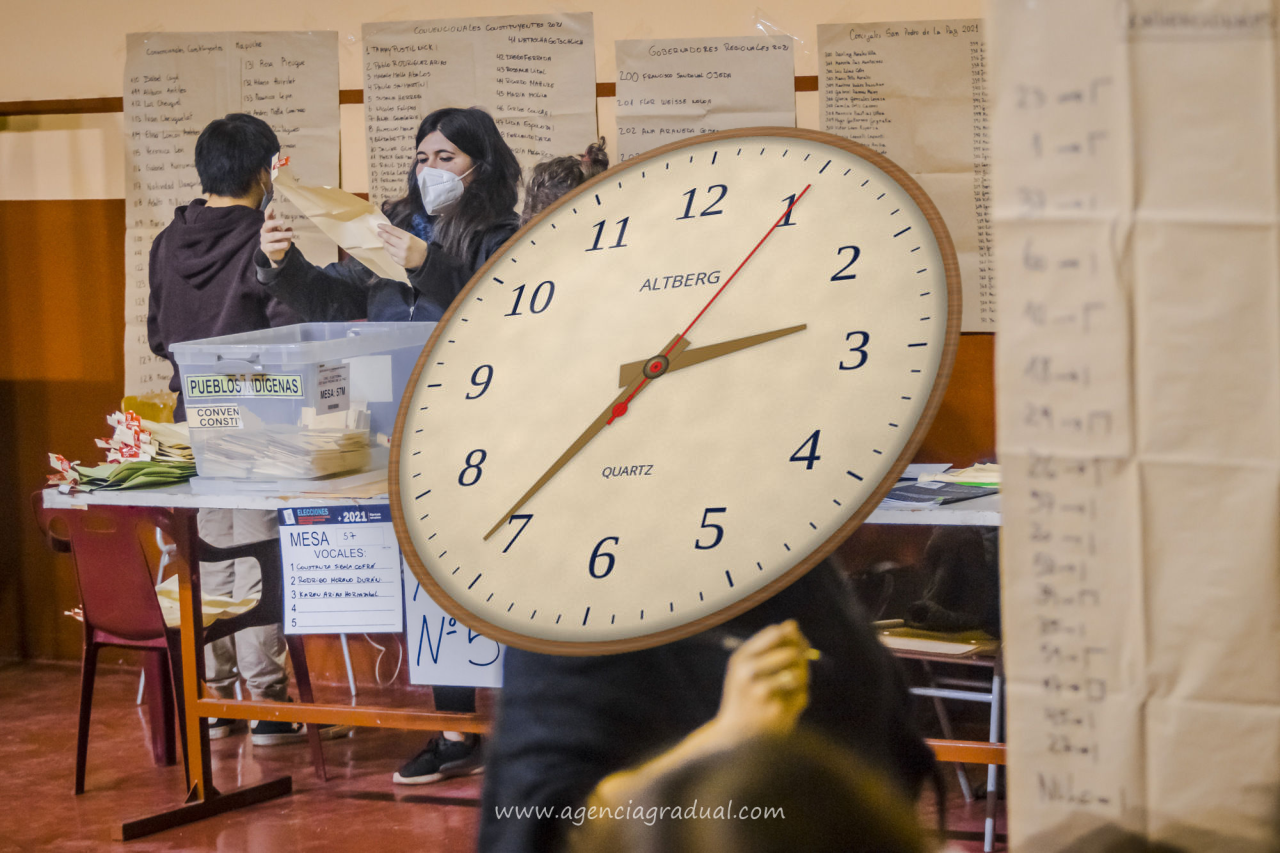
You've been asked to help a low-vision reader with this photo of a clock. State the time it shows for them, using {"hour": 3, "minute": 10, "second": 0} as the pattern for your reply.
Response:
{"hour": 2, "minute": 36, "second": 5}
